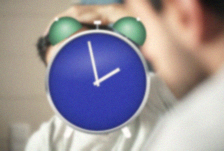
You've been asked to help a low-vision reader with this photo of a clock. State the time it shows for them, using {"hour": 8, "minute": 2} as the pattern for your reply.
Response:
{"hour": 1, "minute": 58}
